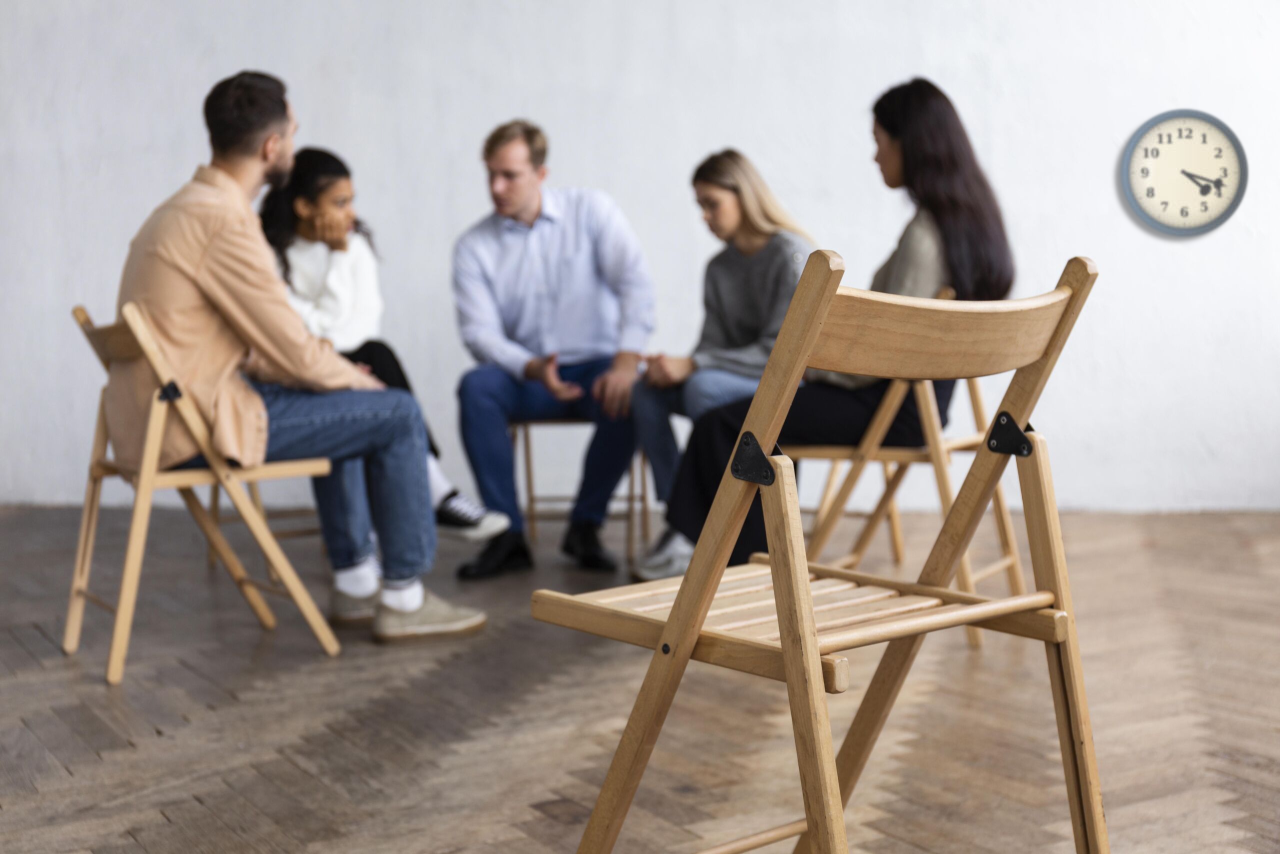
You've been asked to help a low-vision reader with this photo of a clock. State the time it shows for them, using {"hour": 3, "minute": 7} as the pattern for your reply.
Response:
{"hour": 4, "minute": 18}
